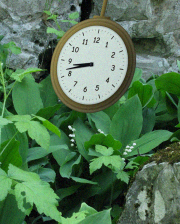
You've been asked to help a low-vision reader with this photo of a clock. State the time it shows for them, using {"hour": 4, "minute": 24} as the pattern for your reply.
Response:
{"hour": 8, "minute": 42}
